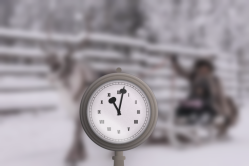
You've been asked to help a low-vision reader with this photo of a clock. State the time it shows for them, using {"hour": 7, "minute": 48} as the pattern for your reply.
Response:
{"hour": 11, "minute": 2}
